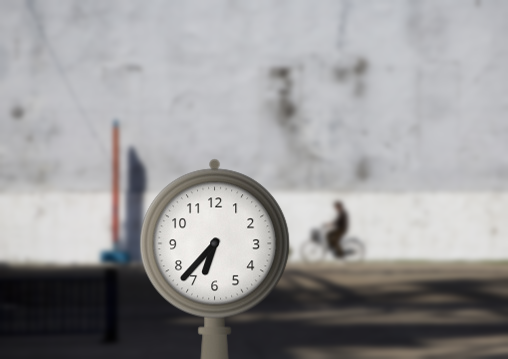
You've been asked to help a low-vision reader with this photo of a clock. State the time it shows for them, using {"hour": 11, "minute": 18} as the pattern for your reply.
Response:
{"hour": 6, "minute": 37}
